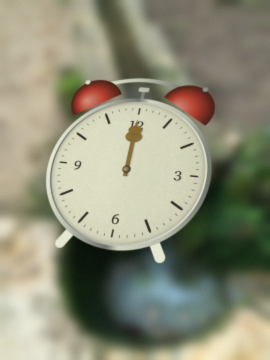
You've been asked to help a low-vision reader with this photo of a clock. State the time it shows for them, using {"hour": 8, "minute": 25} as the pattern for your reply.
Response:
{"hour": 12, "minute": 0}
